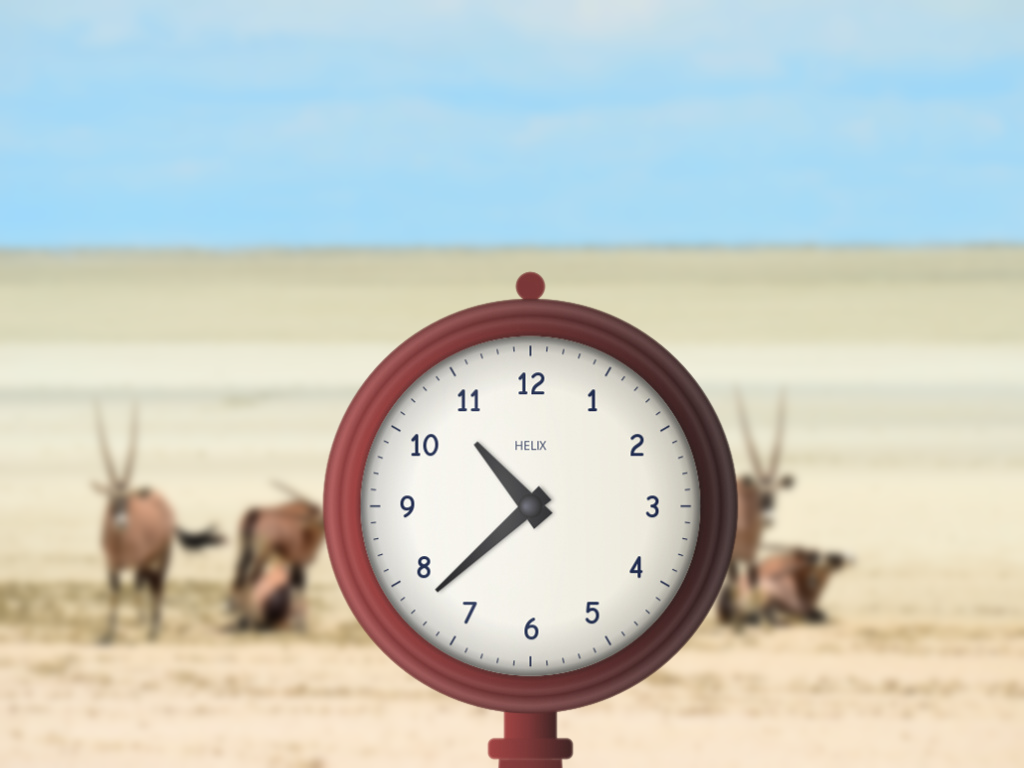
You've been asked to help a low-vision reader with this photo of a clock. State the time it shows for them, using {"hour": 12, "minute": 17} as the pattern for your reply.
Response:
{"hour": 10, "minute": 38}
